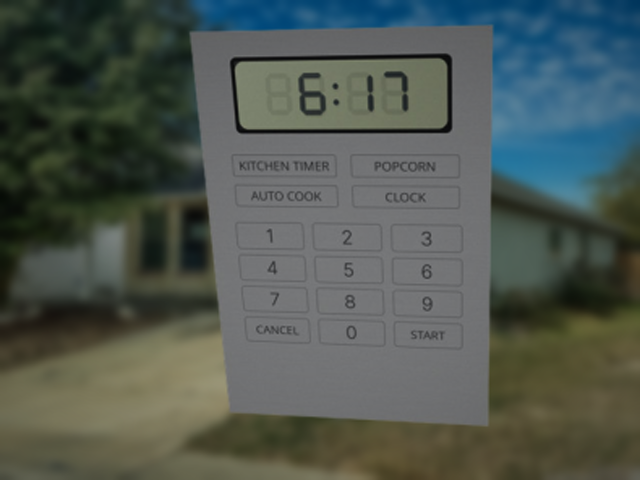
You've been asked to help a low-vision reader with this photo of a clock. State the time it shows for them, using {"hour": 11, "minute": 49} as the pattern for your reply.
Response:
{"hour": 6, "minute": 17}
